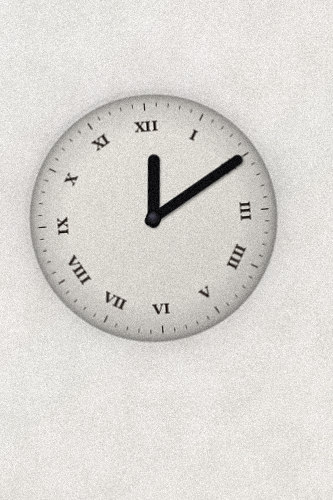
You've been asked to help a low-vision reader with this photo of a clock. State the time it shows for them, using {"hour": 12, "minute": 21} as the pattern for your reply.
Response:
{"hour": 12, "minute": 10}
